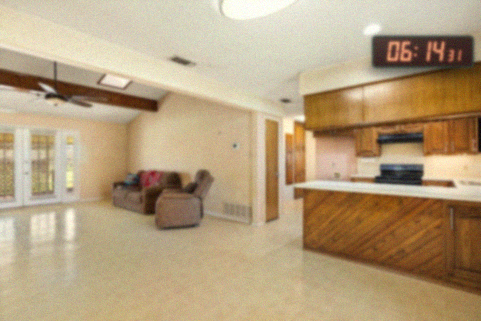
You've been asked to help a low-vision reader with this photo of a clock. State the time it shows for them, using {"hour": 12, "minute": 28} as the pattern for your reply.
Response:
{"hour": 6, "minute": 14}
